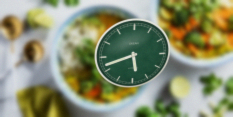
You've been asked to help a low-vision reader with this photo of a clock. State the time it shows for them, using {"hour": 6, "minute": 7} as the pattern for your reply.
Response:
{"hour": 5, "minute": 42}
